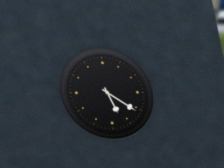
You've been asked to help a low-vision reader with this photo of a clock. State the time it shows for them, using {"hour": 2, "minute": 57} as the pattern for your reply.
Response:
{"hour": 5, "minute": 21}
